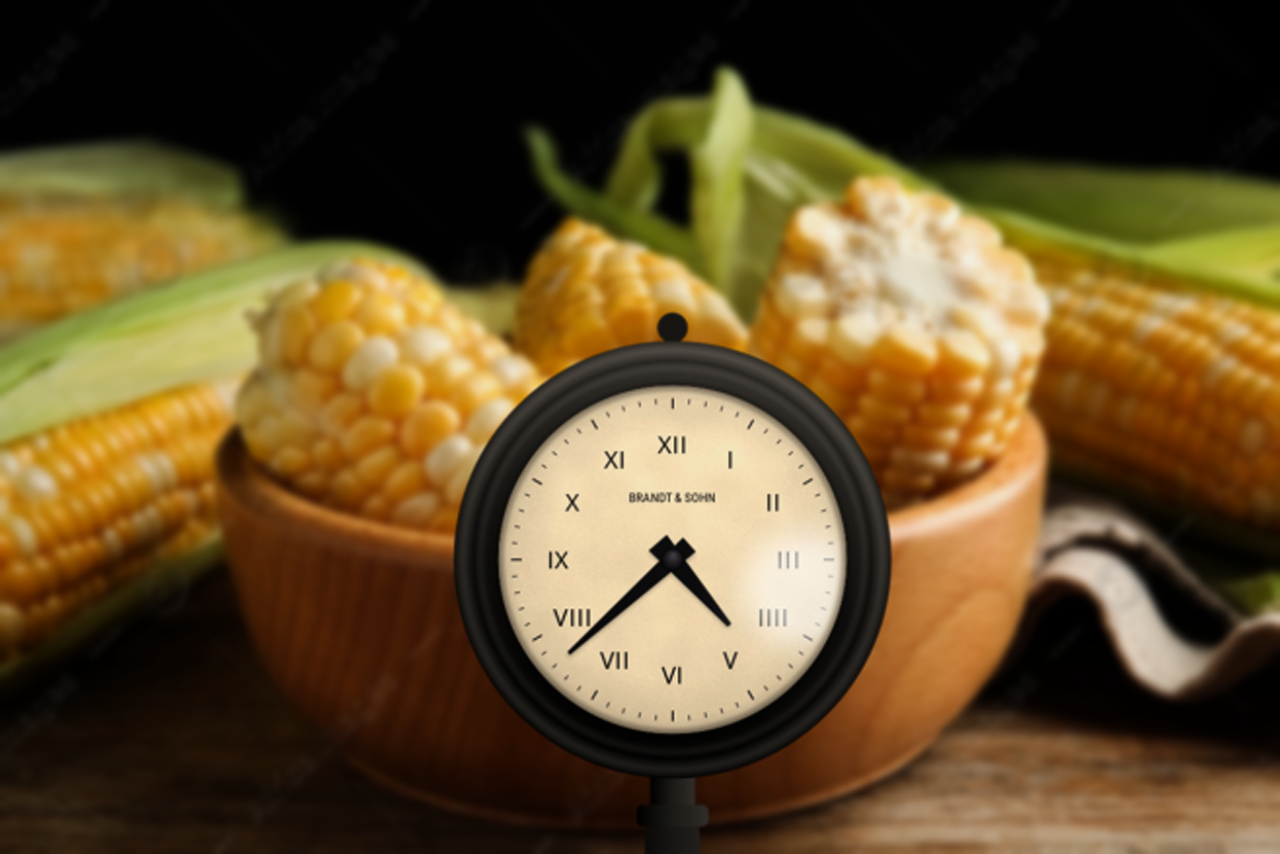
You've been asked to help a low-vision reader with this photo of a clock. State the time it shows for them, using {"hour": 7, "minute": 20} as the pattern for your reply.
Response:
{"hour": 4, "minute": 38}
